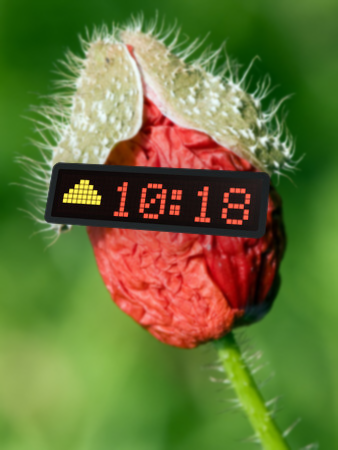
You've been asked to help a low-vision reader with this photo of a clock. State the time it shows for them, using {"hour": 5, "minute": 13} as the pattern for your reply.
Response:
{"hour": 10, "minute": 18}
